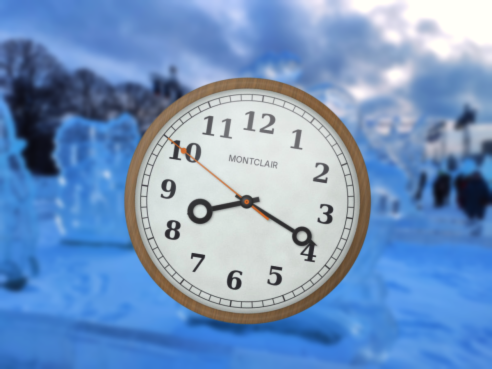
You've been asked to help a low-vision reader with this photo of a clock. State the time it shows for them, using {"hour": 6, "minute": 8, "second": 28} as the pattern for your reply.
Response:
{"hour": 8, "minute": 18, "second": 50}
